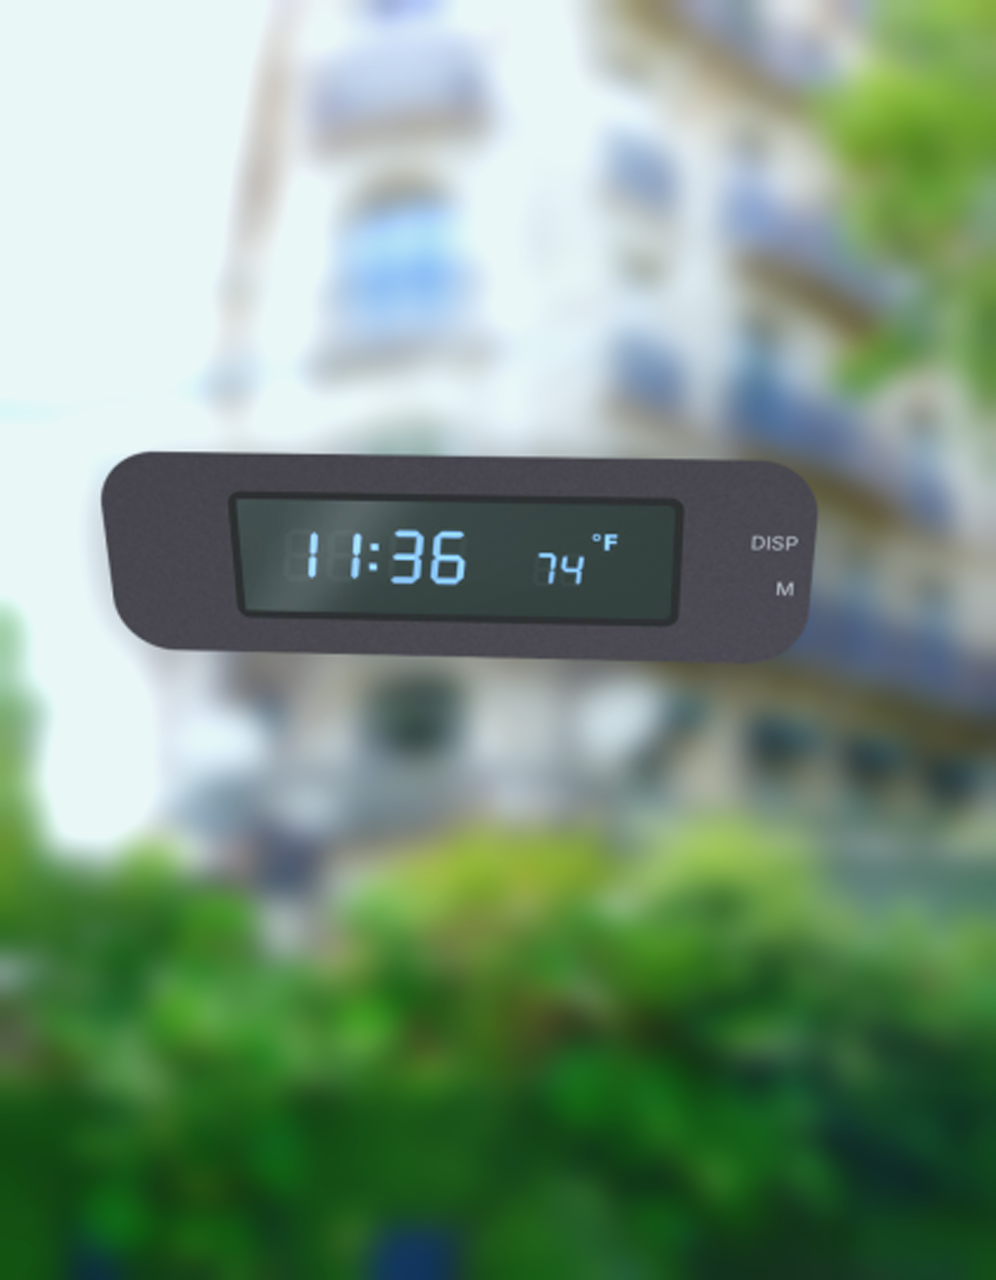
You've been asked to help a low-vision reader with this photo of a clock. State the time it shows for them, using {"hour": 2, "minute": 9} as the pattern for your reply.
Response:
{"hour": 11, "minute": 36}
